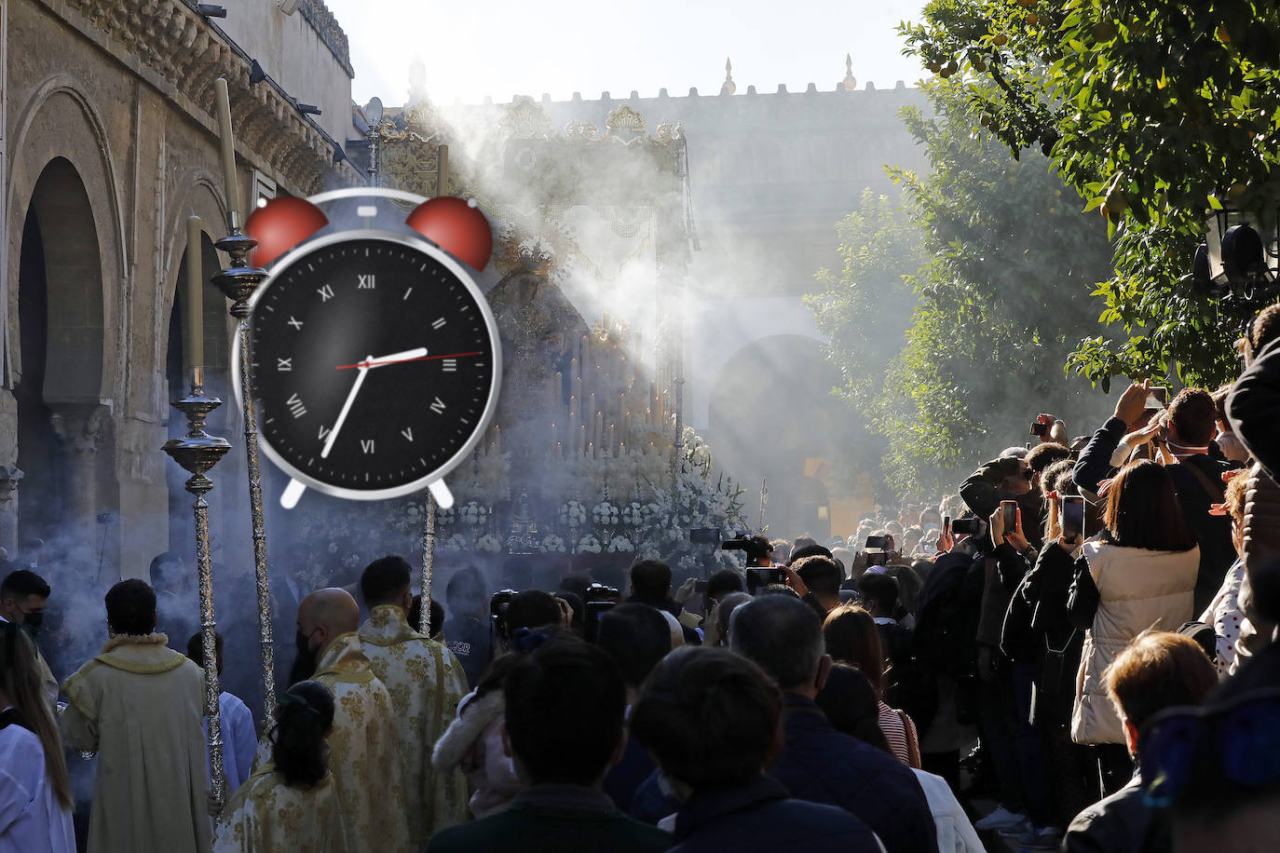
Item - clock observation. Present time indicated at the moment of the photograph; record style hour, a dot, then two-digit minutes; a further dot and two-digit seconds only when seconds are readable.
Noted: 2.34.14
